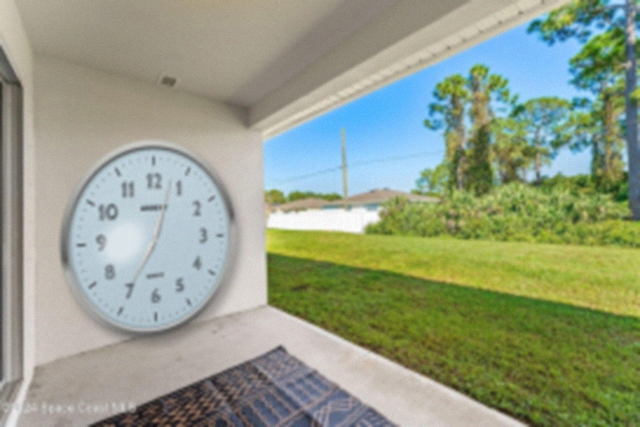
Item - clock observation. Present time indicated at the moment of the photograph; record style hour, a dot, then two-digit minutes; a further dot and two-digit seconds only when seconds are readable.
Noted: 7.03
